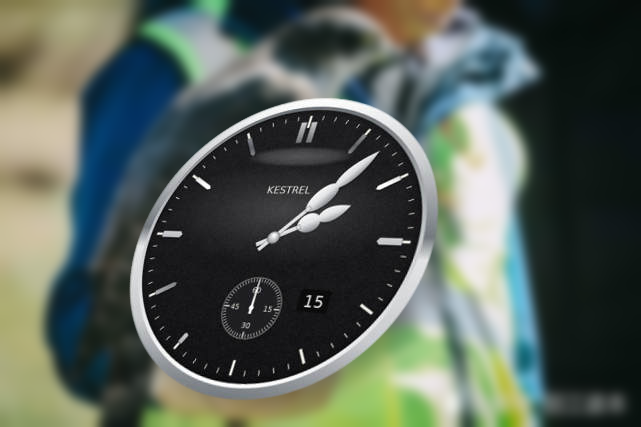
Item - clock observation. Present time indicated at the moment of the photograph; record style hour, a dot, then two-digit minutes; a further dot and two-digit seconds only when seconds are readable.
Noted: 2.07
